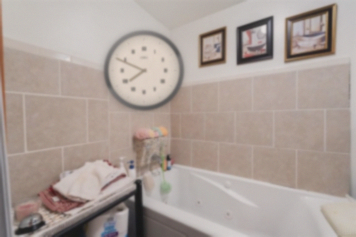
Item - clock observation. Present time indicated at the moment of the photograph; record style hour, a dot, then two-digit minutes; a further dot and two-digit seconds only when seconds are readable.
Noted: 7.49
